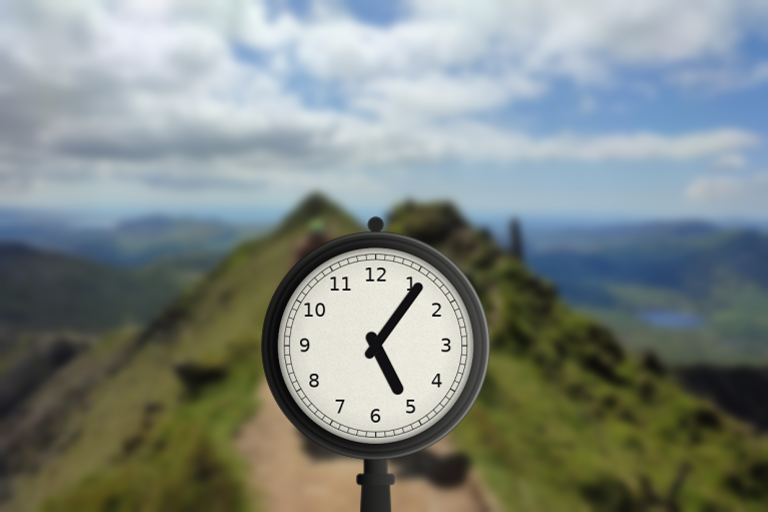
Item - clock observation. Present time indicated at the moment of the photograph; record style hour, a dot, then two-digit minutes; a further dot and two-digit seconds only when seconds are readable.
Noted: 5.06
